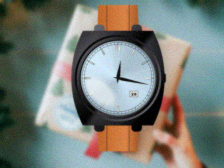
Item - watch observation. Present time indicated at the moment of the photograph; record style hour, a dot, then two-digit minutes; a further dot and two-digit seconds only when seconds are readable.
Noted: 12.17
